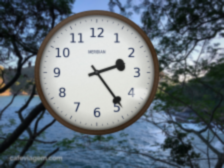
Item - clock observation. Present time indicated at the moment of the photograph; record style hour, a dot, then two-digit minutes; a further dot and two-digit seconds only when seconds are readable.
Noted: 2.24
